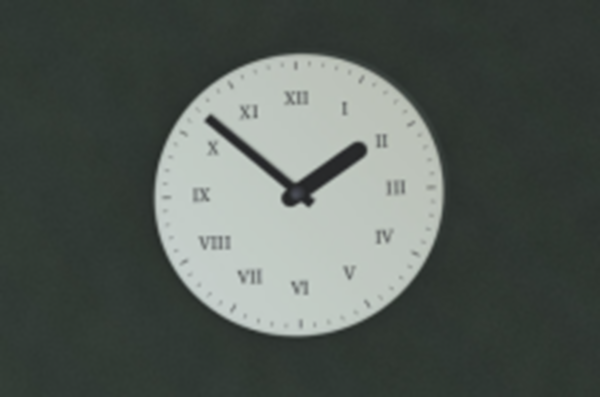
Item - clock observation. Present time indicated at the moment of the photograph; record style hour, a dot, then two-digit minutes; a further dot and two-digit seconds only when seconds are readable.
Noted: 1.52
